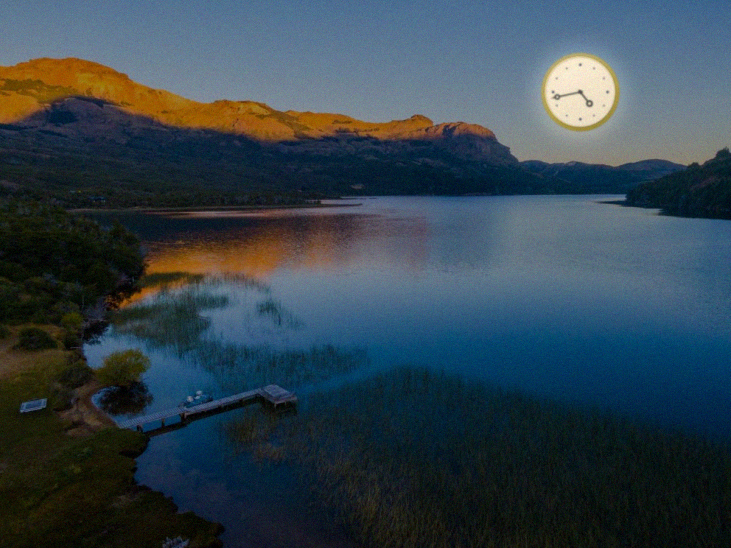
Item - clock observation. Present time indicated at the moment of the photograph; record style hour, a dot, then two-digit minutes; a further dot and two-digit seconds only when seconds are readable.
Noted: 4.43
